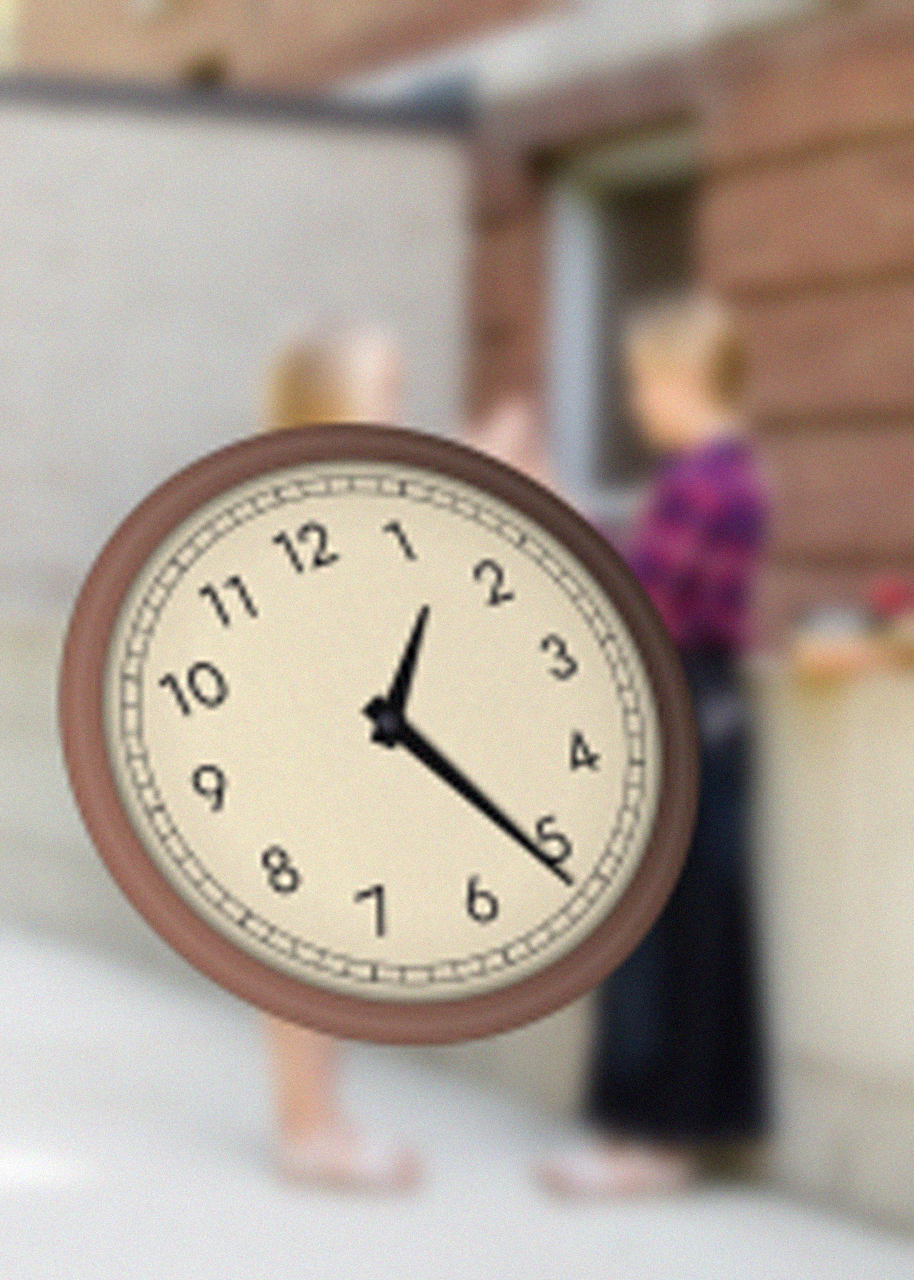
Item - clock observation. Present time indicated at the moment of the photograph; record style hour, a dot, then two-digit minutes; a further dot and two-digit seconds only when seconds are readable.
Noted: 1.26
